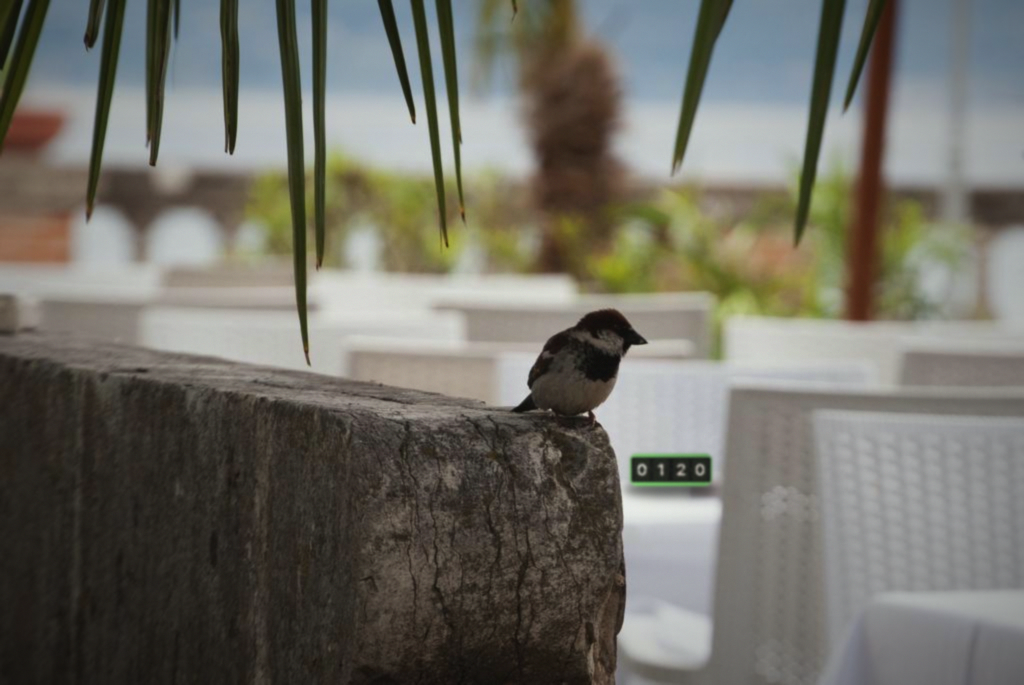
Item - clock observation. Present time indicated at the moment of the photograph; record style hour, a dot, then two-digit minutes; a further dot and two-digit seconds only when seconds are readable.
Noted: 1.20
